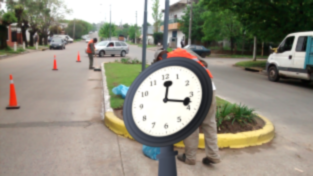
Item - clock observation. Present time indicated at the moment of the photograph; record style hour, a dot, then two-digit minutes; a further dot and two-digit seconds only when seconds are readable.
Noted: 12.18
